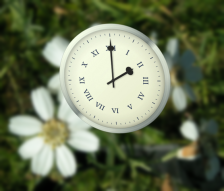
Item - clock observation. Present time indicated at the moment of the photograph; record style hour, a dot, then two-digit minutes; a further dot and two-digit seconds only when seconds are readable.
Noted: 2.00
